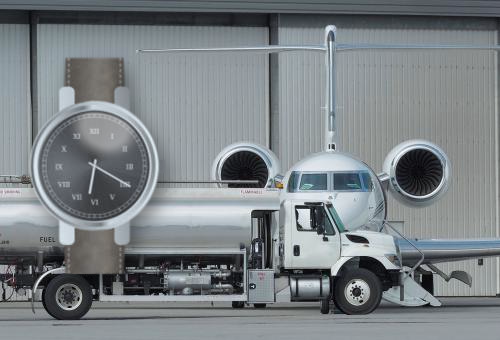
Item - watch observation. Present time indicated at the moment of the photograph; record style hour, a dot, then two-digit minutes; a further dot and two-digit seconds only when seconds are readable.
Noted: 6.20
